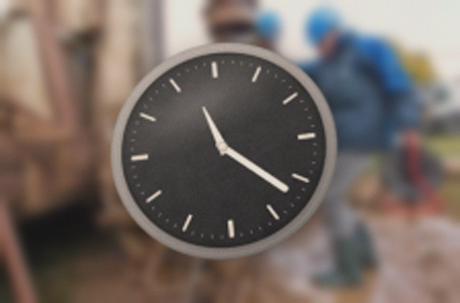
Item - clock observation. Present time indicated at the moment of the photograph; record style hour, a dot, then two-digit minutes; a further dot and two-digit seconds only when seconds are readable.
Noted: 11.22
